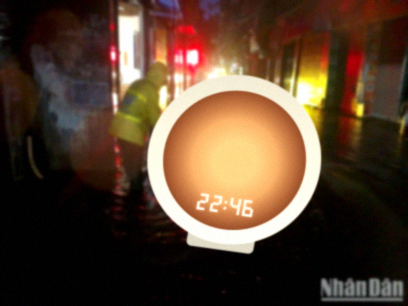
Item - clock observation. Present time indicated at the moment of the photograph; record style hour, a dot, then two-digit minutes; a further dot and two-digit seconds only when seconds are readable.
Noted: 22.46
